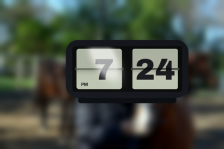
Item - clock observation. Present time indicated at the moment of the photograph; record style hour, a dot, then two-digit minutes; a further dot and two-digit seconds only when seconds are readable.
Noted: 7.24
